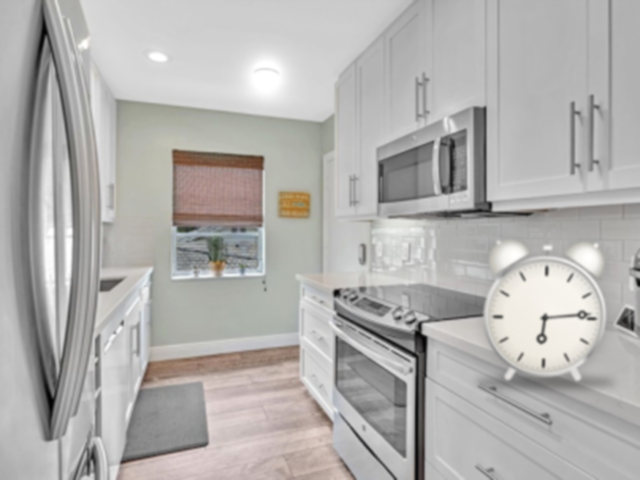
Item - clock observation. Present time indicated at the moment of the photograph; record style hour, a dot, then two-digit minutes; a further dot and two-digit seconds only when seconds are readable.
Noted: 6.14
